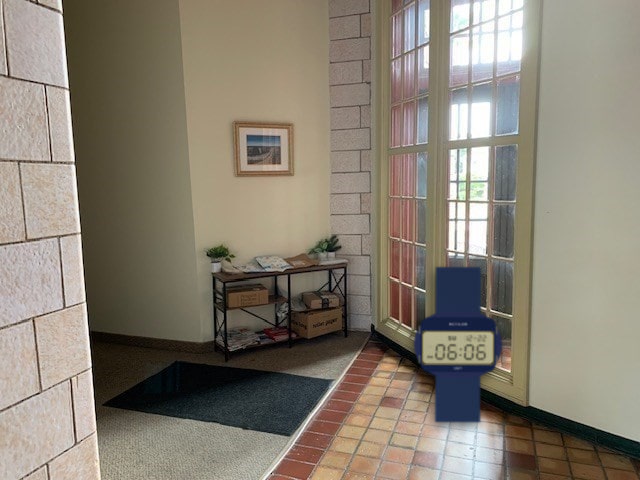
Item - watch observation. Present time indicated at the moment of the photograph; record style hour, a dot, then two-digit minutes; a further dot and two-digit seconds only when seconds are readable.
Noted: 6.06
